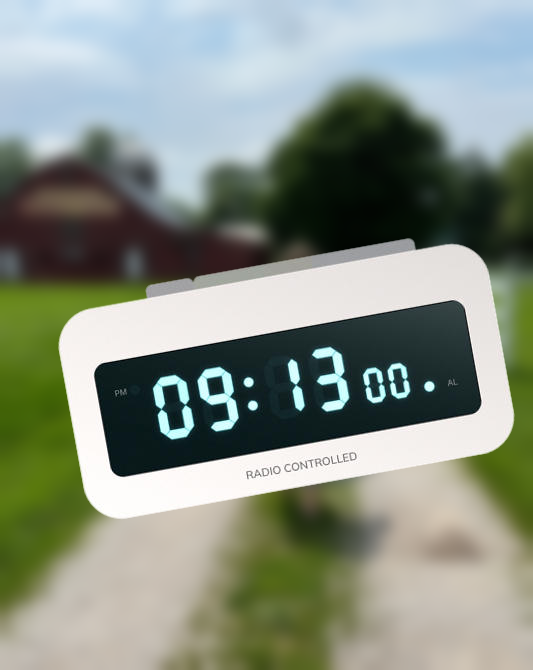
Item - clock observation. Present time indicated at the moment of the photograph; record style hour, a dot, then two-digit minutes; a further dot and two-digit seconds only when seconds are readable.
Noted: 9.13.00
